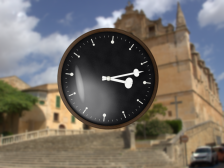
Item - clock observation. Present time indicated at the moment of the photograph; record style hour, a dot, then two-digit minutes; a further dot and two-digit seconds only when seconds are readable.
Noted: 3.12
